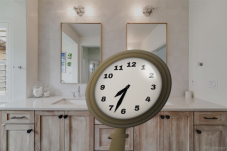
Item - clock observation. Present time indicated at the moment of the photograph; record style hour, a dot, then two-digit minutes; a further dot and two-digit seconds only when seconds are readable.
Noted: 7.33
